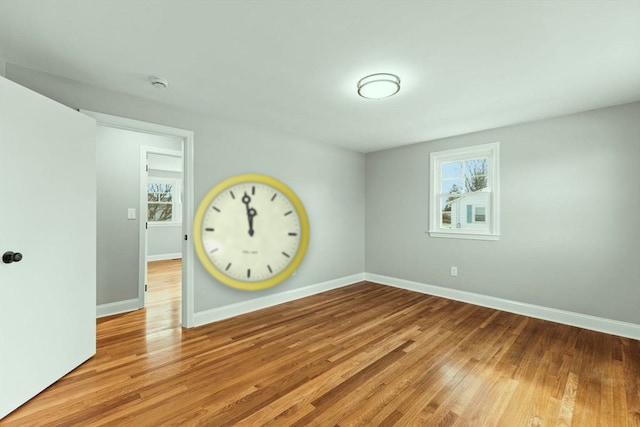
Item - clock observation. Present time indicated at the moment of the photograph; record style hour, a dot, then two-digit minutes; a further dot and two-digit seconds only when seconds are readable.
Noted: 11.58
